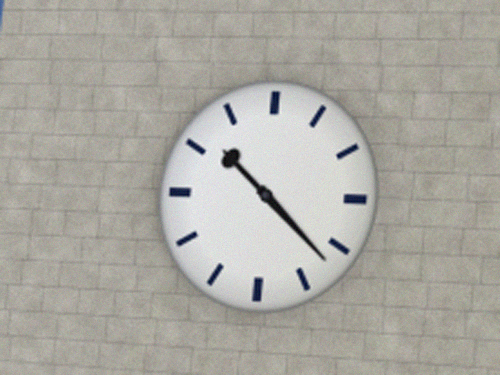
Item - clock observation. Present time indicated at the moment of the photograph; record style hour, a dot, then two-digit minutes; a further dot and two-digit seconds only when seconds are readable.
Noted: 10.22
